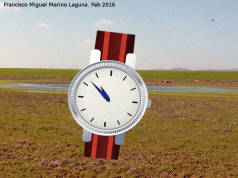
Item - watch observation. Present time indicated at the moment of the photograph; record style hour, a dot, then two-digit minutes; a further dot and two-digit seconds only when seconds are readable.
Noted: 10.52
